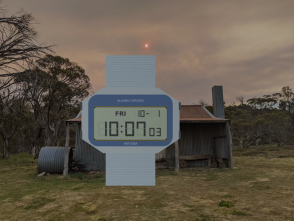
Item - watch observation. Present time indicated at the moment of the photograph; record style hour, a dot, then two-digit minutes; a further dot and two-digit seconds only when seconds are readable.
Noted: 10.07.03
